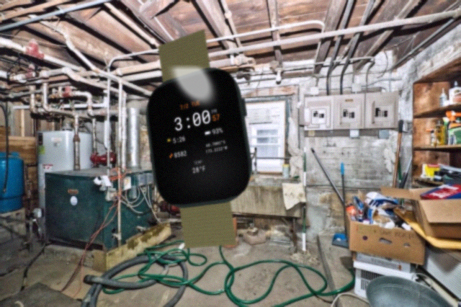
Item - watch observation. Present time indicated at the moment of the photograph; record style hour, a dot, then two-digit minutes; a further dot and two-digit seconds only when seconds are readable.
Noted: 3.00
